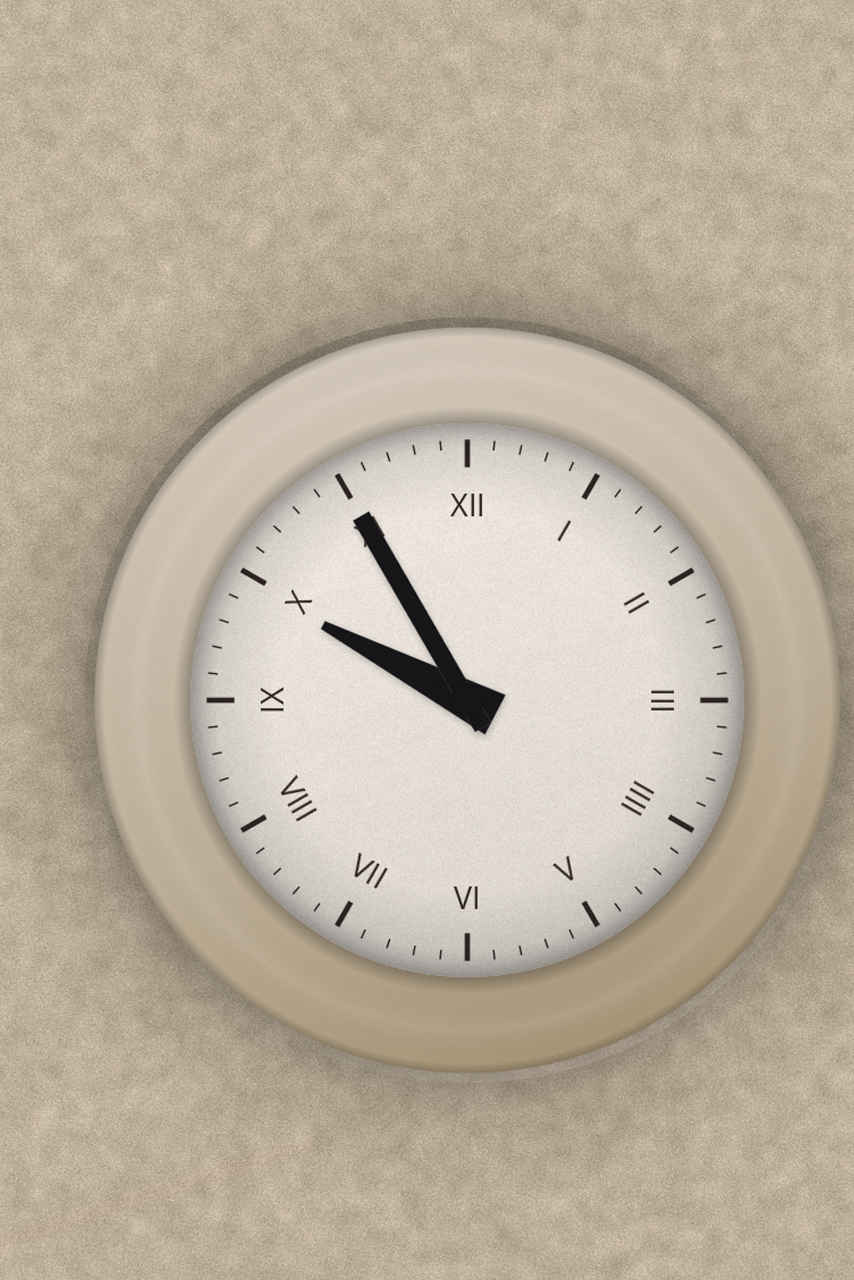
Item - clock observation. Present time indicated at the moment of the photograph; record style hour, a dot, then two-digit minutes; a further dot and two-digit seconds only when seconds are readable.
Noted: 9.55
